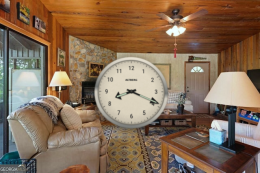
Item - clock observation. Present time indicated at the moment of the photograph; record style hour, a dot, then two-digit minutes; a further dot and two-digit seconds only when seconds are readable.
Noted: 8.19
